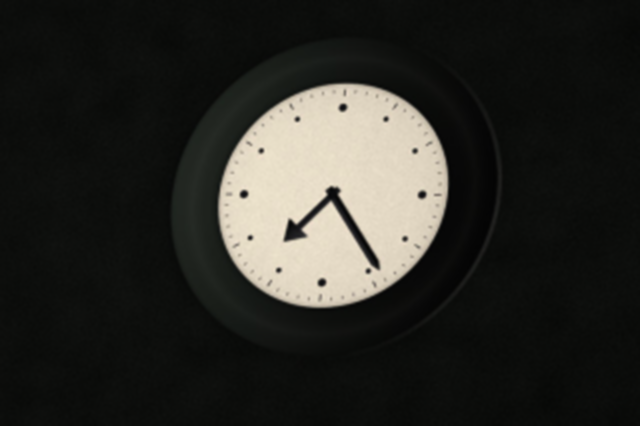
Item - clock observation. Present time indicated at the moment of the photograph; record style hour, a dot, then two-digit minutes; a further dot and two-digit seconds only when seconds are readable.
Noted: 7.24
